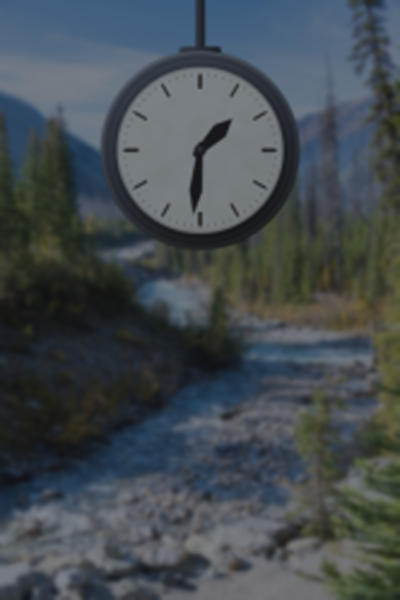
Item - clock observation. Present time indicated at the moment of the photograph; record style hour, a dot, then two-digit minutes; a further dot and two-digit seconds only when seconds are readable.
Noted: 1.31
